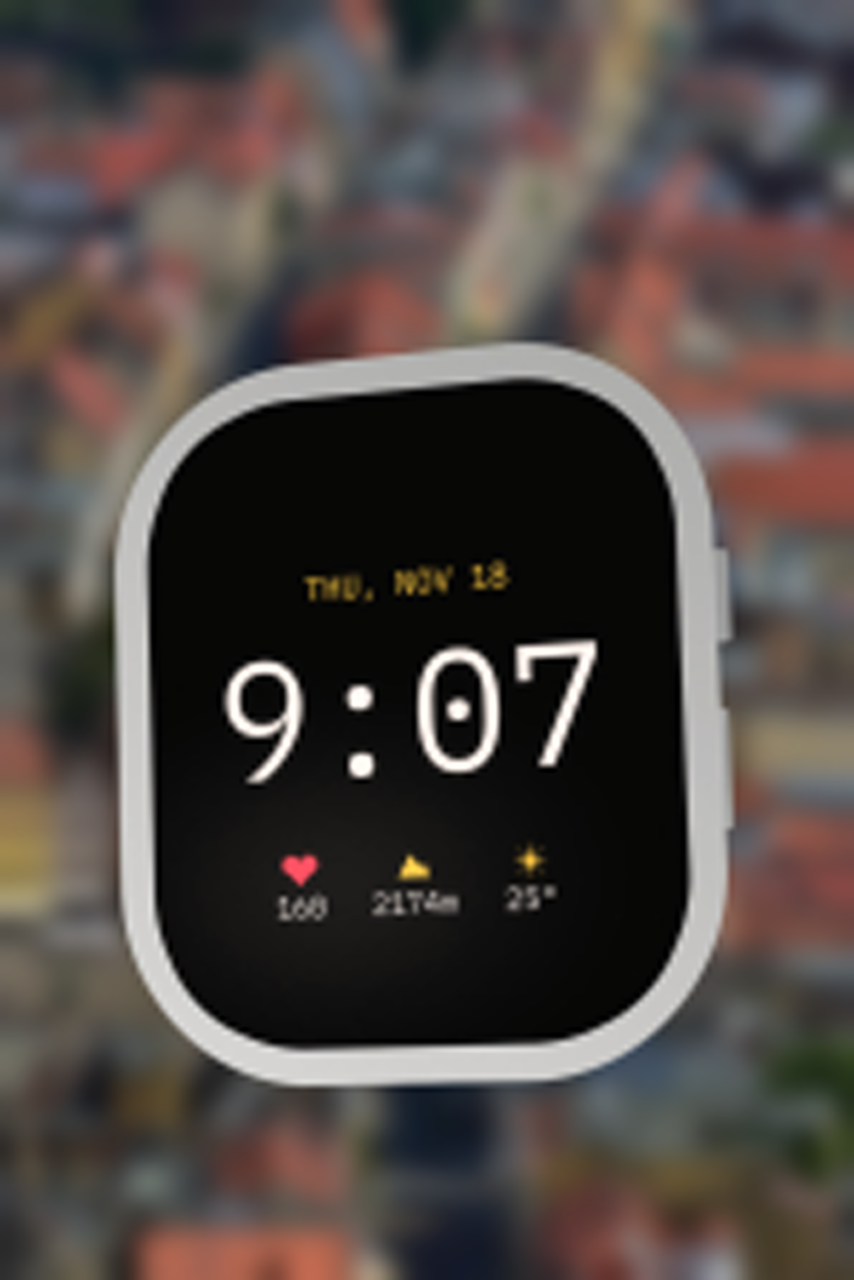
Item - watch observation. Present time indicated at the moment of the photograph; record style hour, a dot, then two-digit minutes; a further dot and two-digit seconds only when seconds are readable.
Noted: 9.07
